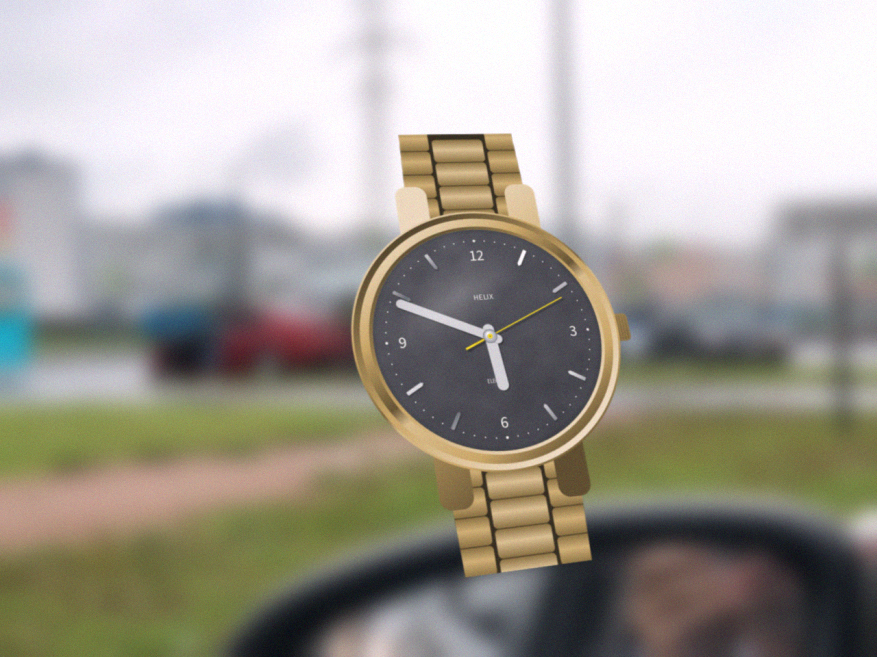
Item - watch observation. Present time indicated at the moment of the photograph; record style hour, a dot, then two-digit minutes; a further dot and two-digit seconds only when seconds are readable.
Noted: 5.49.11
